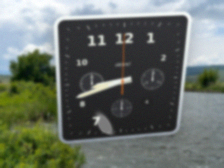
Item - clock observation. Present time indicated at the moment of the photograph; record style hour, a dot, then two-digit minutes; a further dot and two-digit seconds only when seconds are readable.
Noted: 8.42
